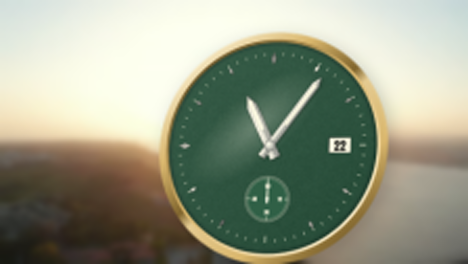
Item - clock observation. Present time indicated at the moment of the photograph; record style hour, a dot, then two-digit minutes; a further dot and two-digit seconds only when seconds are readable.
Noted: 11.06
